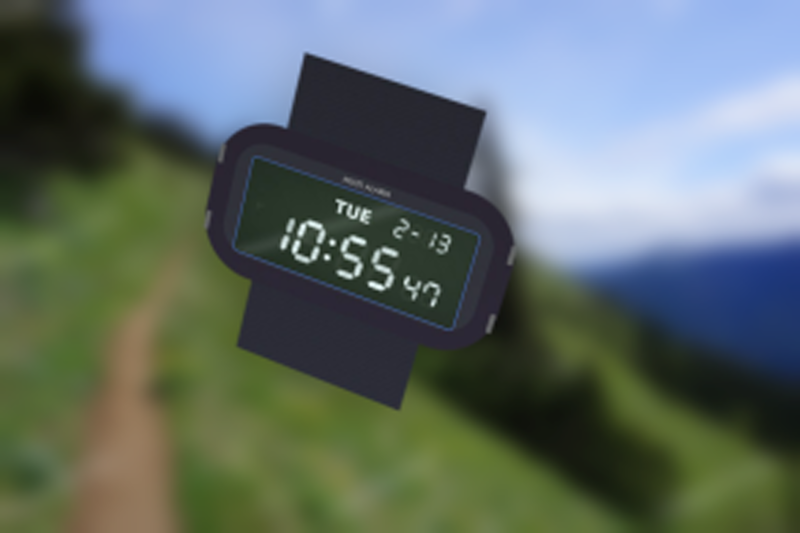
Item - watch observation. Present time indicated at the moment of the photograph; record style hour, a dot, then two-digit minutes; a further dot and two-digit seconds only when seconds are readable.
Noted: 10.55.47
